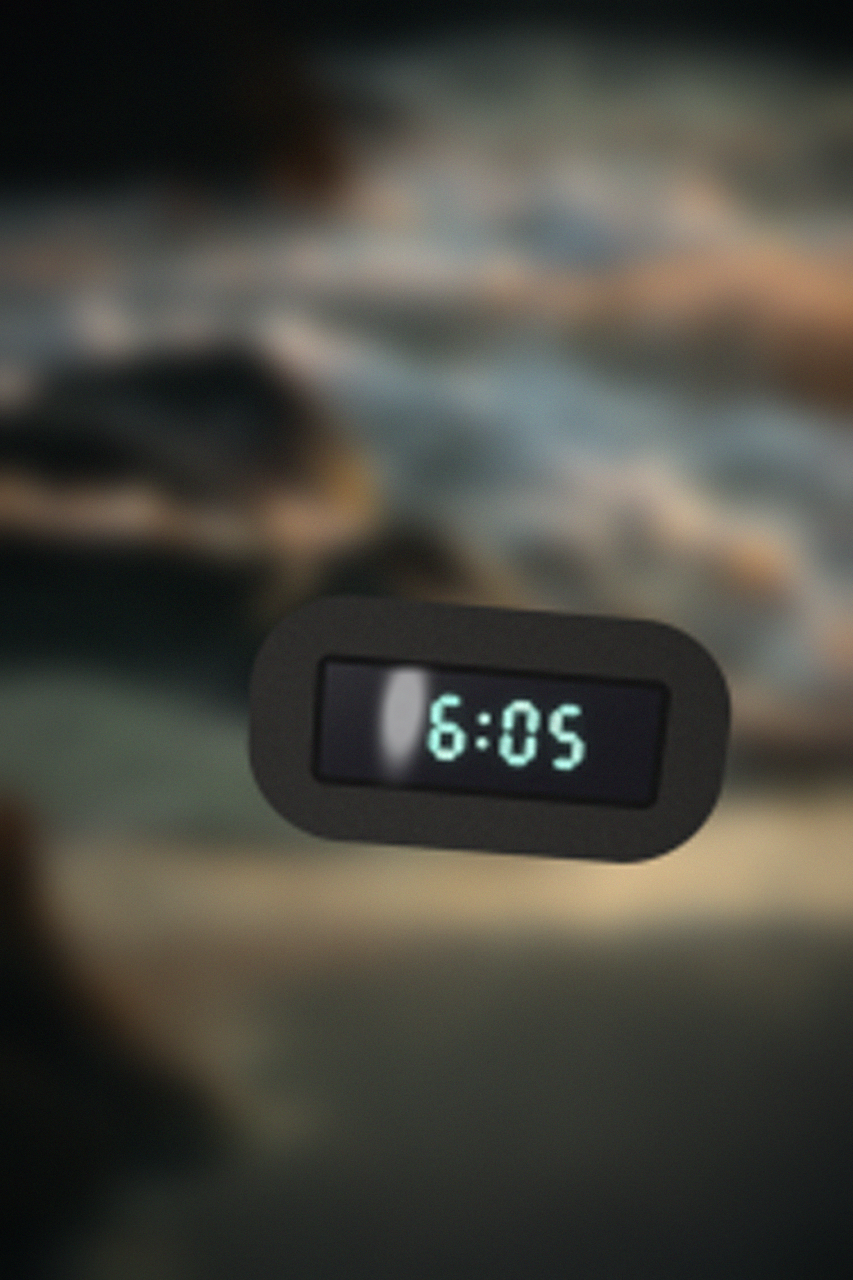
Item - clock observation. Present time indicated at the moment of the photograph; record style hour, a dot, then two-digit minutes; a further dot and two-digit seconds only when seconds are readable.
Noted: 6.05
